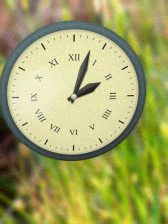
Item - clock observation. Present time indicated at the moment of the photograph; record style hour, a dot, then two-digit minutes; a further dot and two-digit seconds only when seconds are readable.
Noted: 2.03
